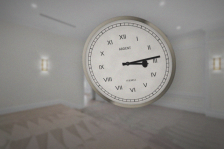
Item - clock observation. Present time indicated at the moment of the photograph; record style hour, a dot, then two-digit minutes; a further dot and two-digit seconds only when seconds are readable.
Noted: 3.14
